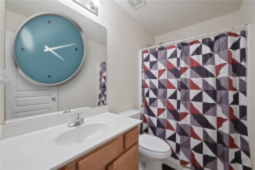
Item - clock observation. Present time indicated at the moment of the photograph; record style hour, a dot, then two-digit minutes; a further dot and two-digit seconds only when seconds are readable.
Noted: 4.13
